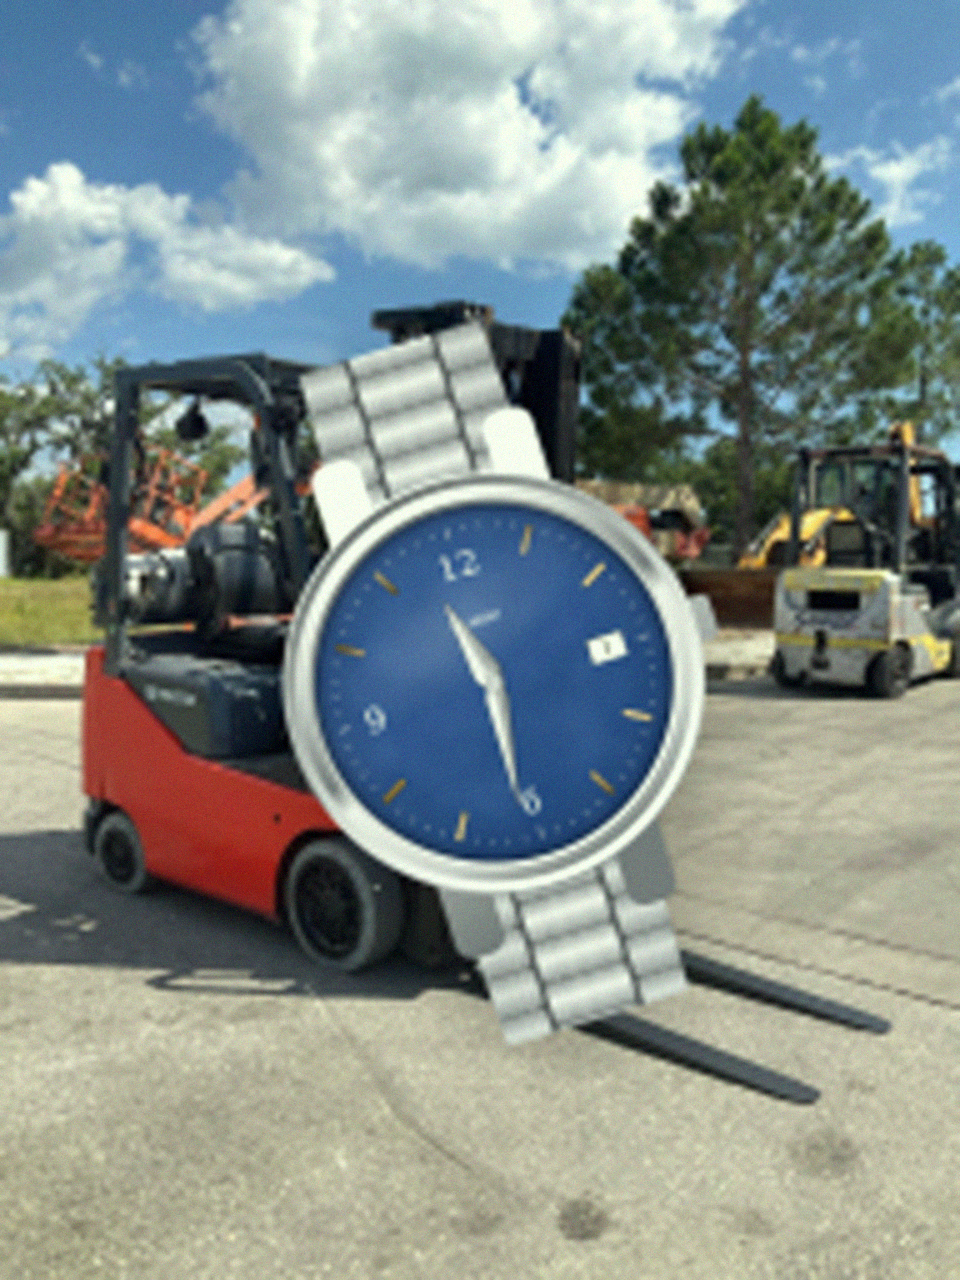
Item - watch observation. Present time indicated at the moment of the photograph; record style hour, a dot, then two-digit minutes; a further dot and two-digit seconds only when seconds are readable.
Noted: 11.31
